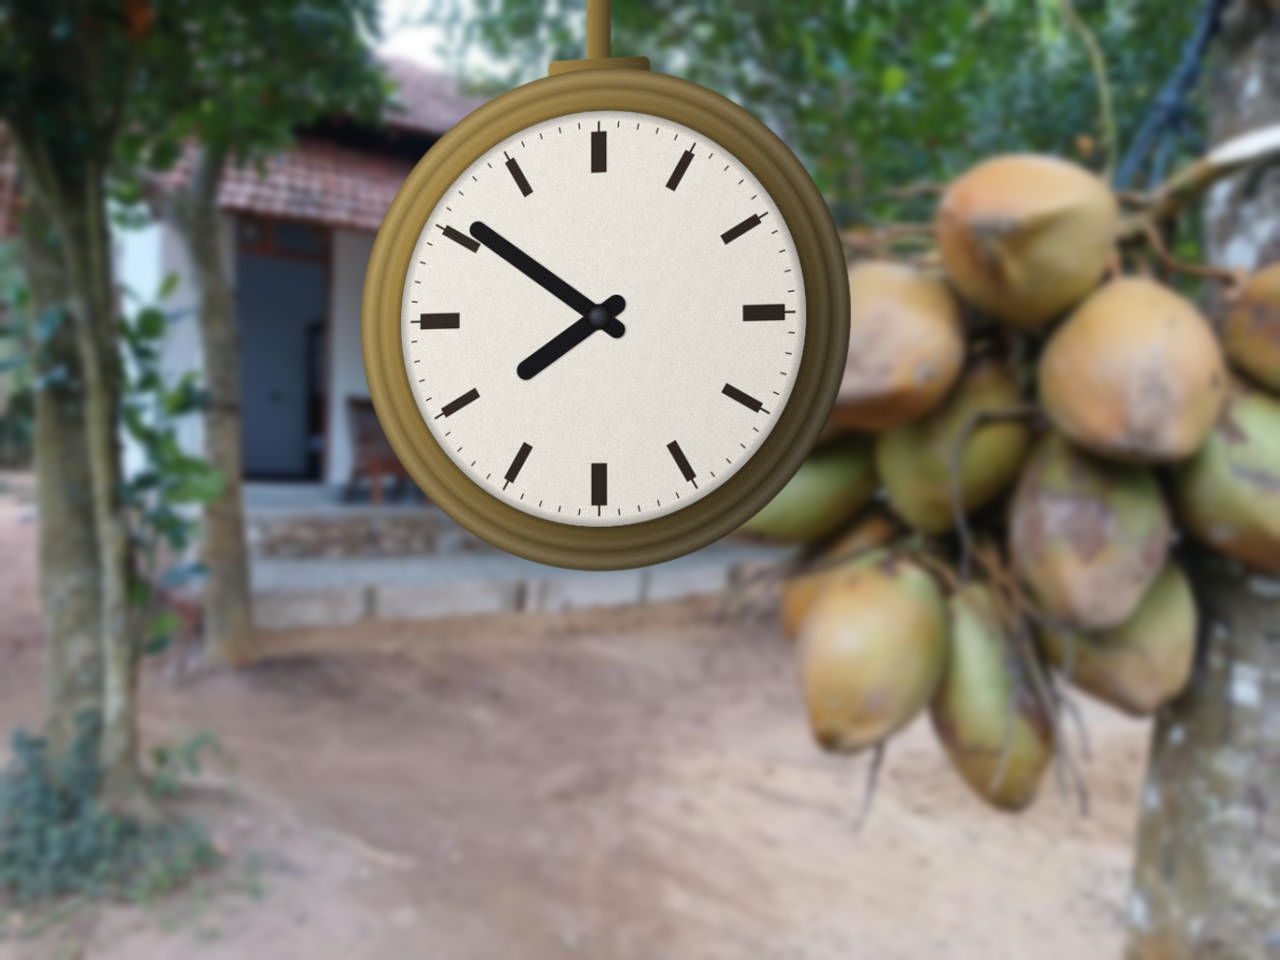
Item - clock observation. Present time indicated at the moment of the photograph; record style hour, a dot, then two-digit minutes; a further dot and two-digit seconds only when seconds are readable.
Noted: 7.51
